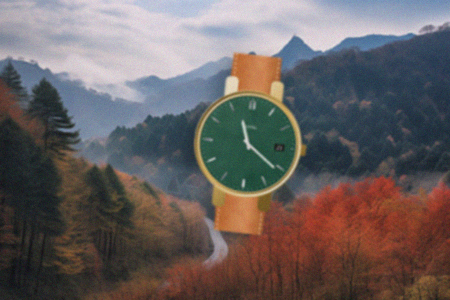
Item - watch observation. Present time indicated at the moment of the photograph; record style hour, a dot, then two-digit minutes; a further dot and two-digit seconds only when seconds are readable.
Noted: 11.21
